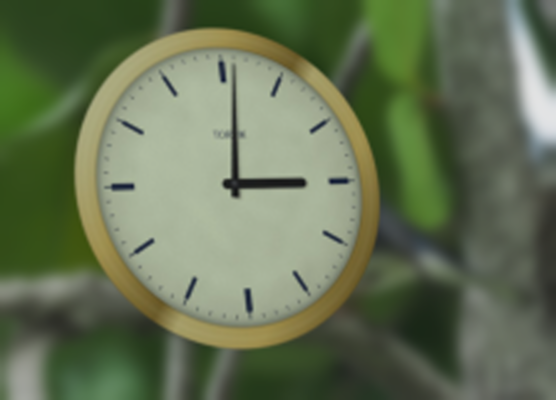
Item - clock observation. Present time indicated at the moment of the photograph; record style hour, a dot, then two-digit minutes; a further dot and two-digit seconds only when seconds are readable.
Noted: 3.01
